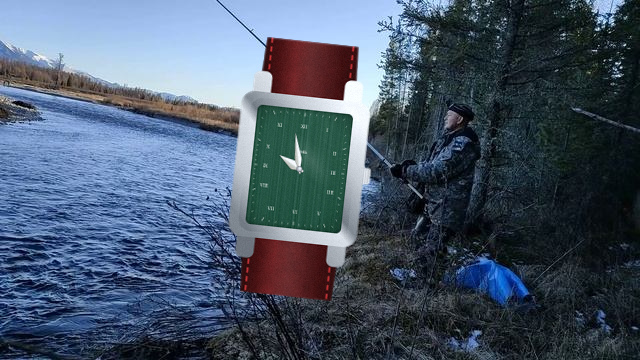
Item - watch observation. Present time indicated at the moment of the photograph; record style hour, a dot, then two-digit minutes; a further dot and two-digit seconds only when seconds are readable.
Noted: 9.58
